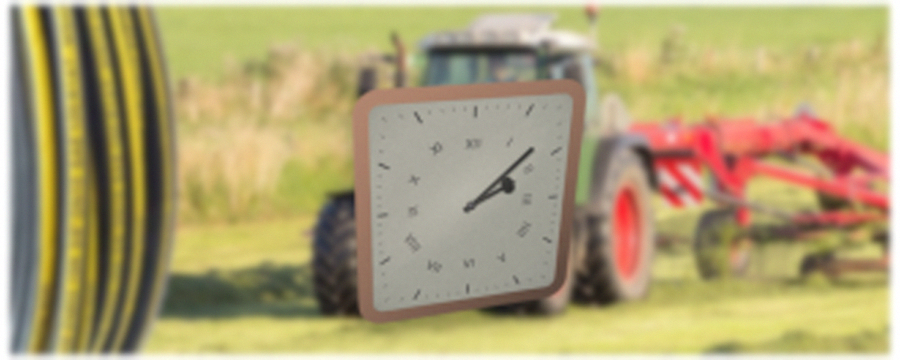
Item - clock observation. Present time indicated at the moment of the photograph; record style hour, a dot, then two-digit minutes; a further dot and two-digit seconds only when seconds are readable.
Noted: 2.08
